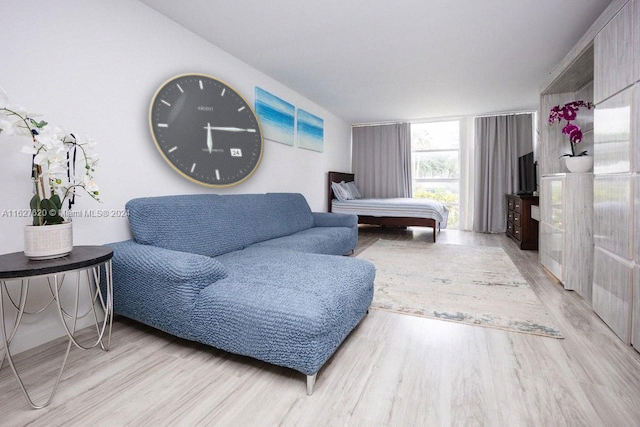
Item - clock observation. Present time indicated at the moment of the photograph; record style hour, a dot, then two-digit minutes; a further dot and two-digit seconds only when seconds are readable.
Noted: 6.15
